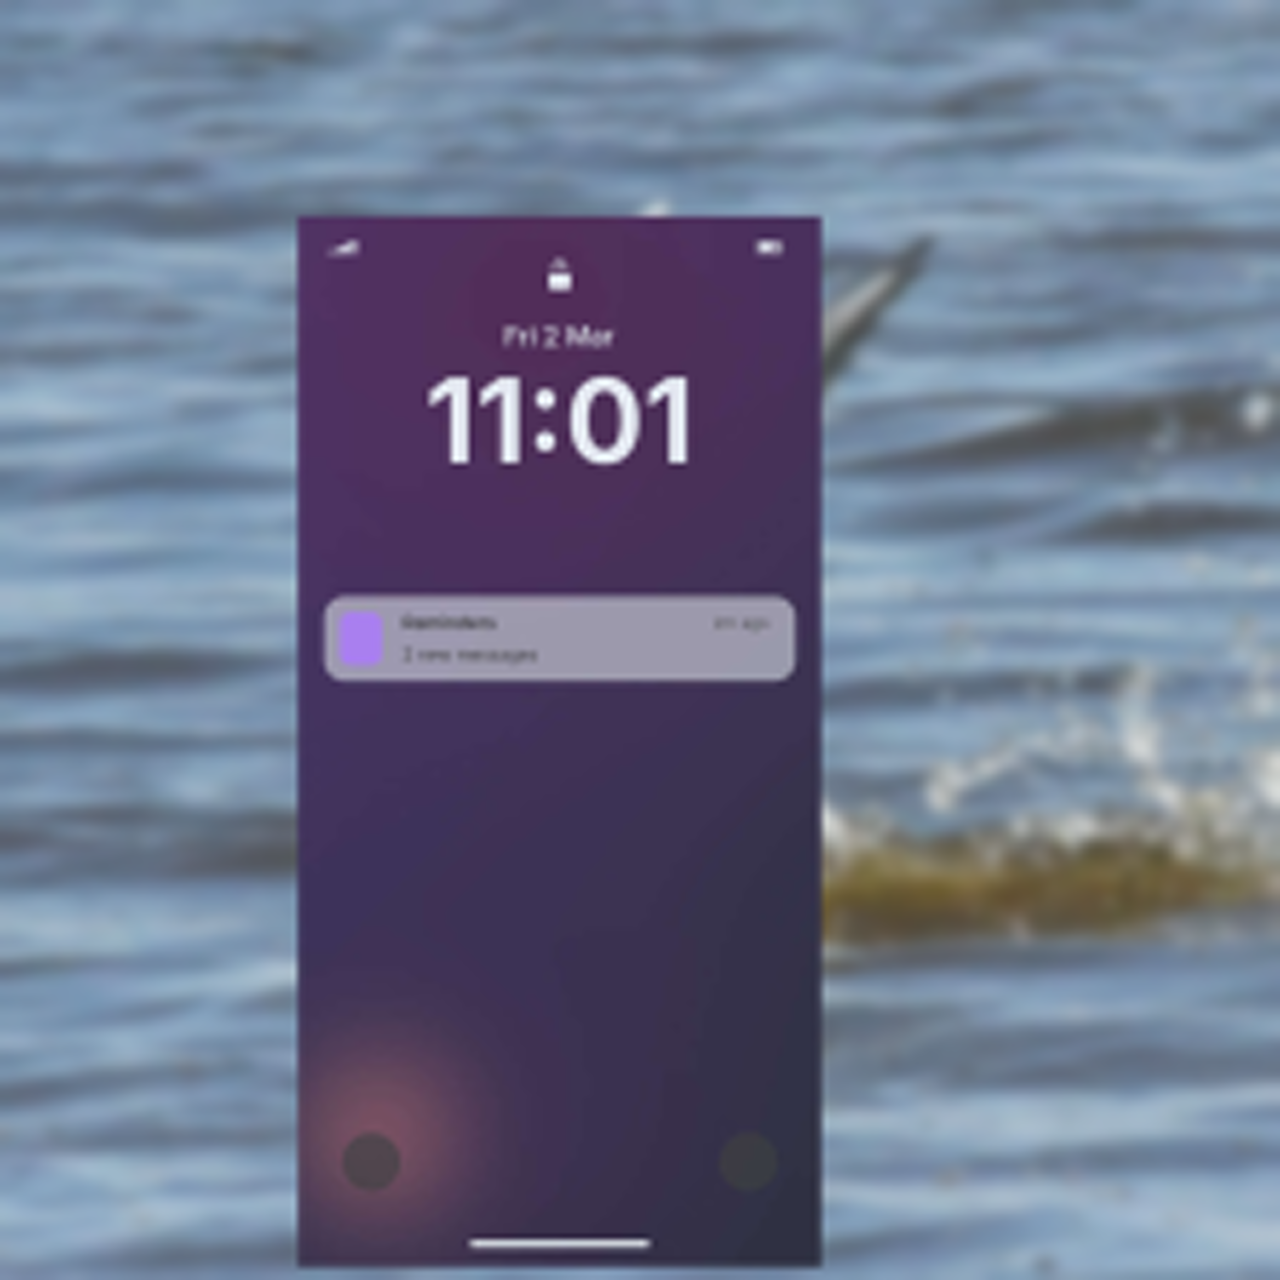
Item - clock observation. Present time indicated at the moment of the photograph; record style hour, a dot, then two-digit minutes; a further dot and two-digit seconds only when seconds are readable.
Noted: 11.01
